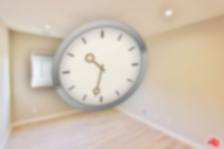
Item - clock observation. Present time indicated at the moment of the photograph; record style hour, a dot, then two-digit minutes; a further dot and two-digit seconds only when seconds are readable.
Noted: 10.32
